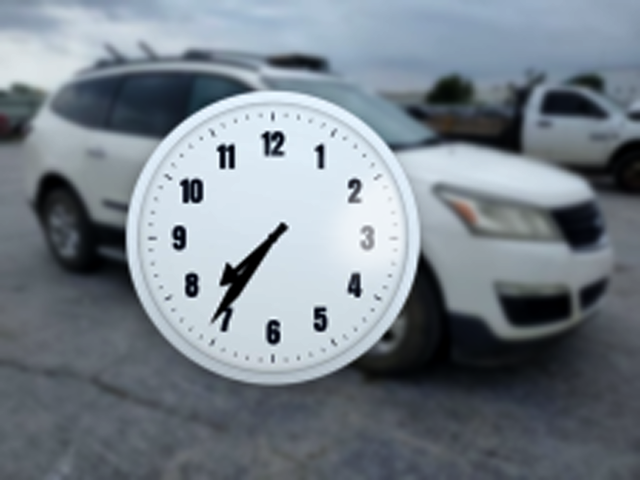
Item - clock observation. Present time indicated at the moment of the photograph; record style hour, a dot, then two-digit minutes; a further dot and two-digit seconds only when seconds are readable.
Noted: 7.36
